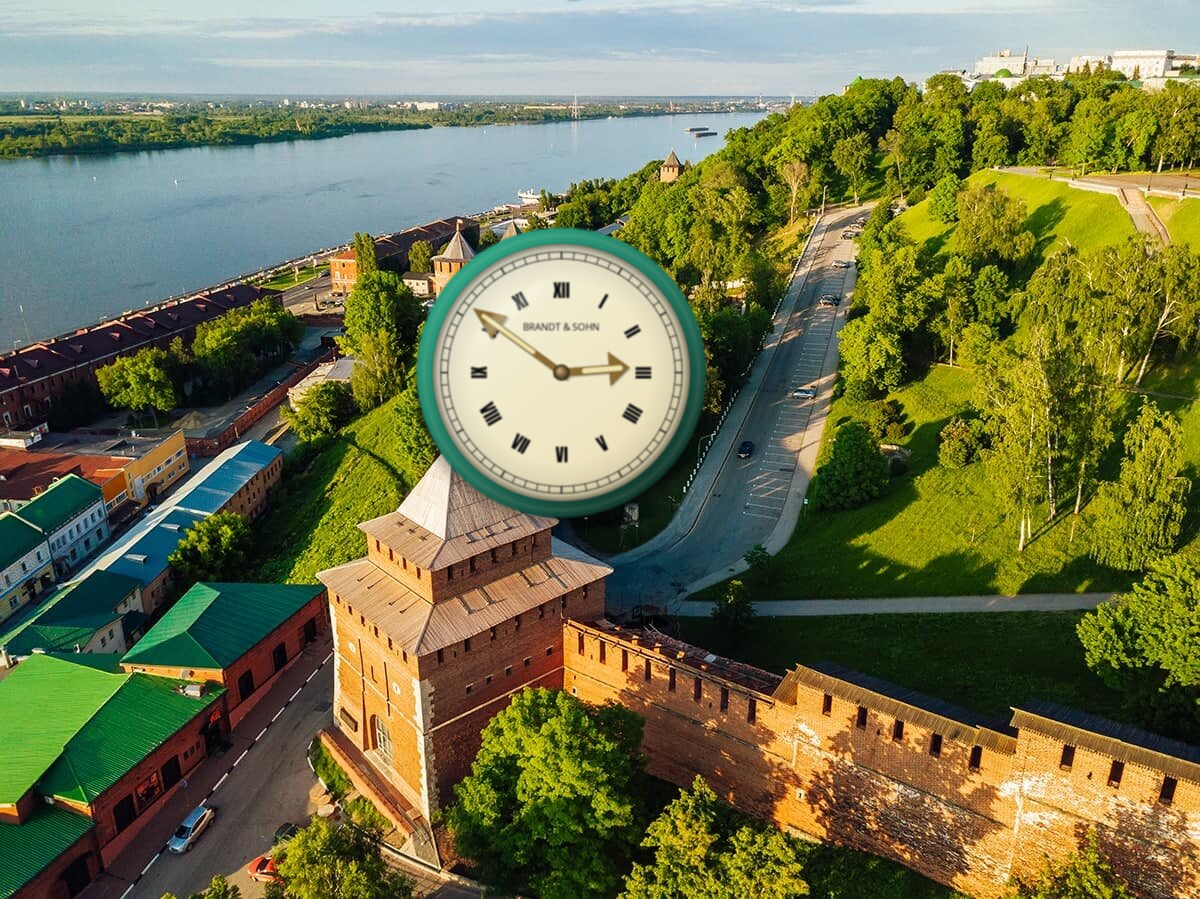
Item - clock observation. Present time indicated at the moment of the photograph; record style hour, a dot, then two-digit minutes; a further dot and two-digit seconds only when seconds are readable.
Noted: 2.51
